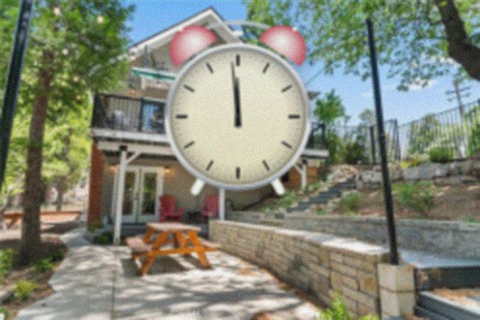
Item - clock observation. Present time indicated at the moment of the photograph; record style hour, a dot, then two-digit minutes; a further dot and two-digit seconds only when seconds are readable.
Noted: 11.59
